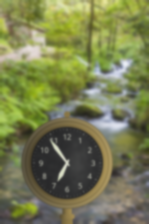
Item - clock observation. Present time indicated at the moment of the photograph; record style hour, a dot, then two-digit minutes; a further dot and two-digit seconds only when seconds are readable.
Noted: 6.54
